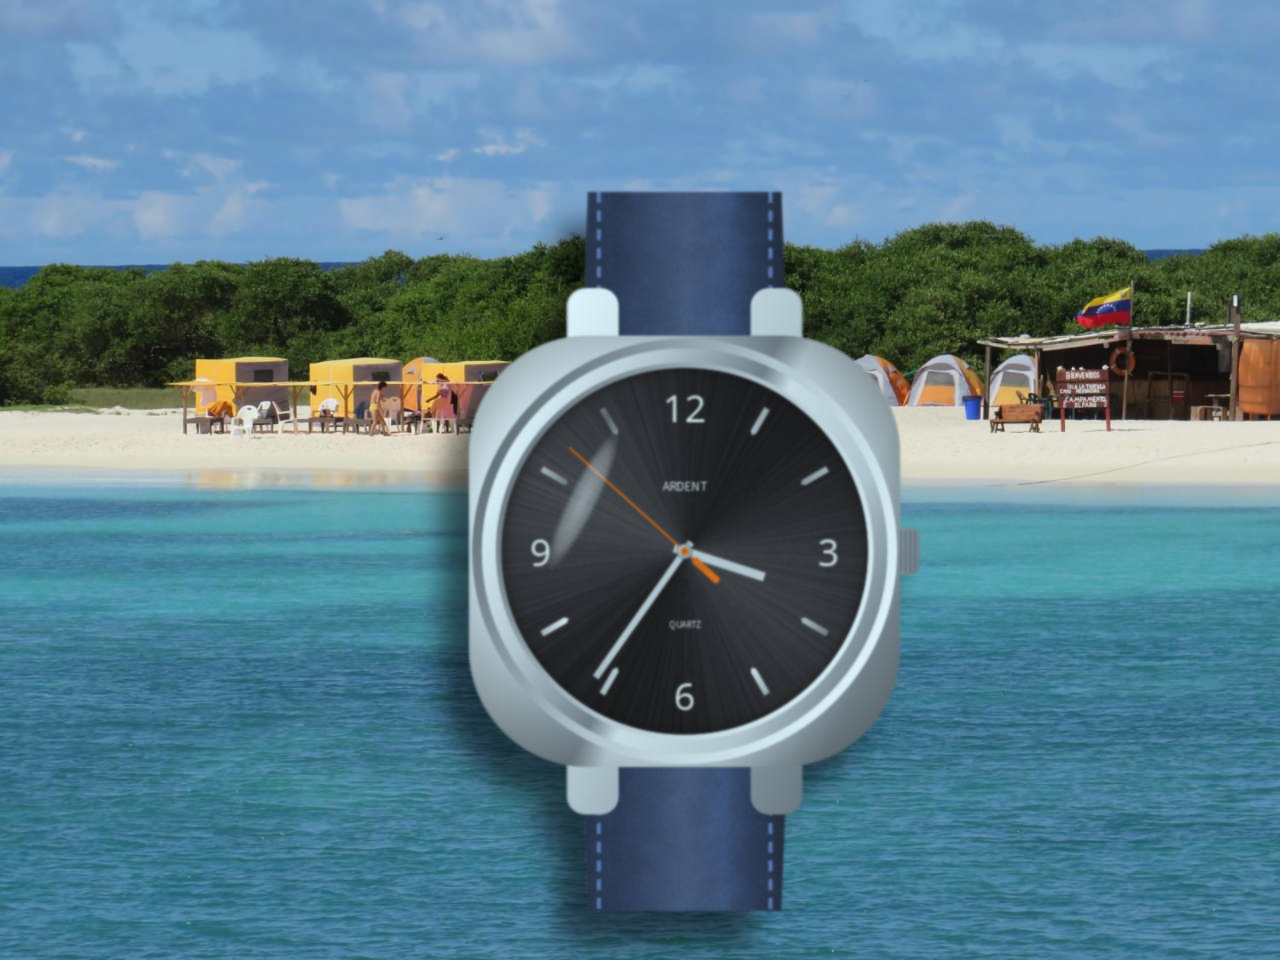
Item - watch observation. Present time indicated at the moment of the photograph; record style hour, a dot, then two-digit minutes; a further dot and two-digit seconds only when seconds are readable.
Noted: 3.35.52
